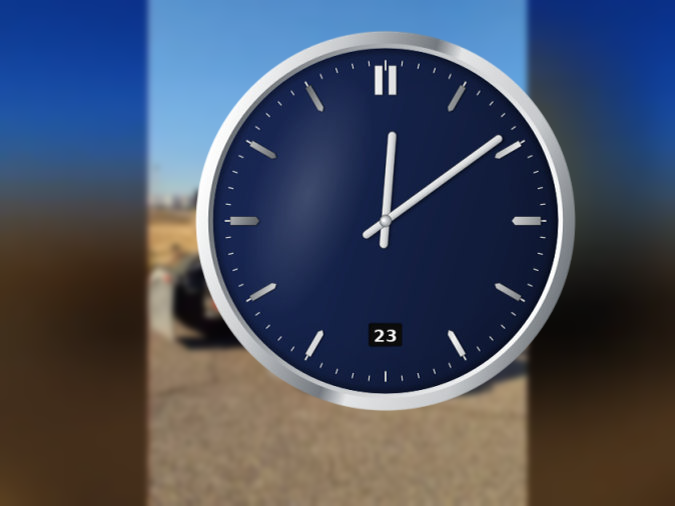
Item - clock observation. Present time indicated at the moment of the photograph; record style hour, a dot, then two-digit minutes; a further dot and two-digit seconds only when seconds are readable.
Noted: 12.09
